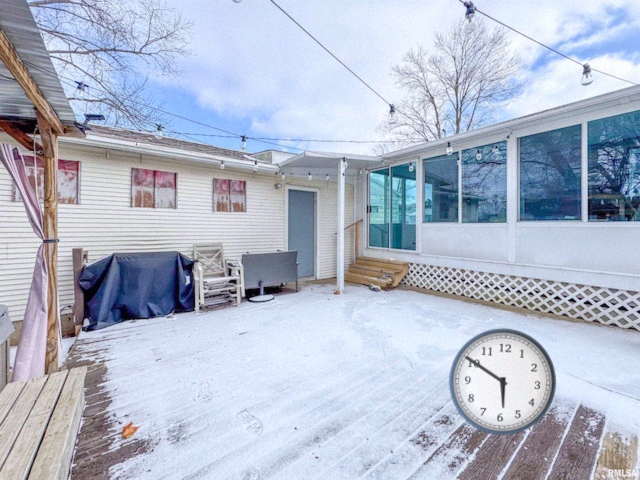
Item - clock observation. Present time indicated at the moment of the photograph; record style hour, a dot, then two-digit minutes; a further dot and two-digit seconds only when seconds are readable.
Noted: 5.50
